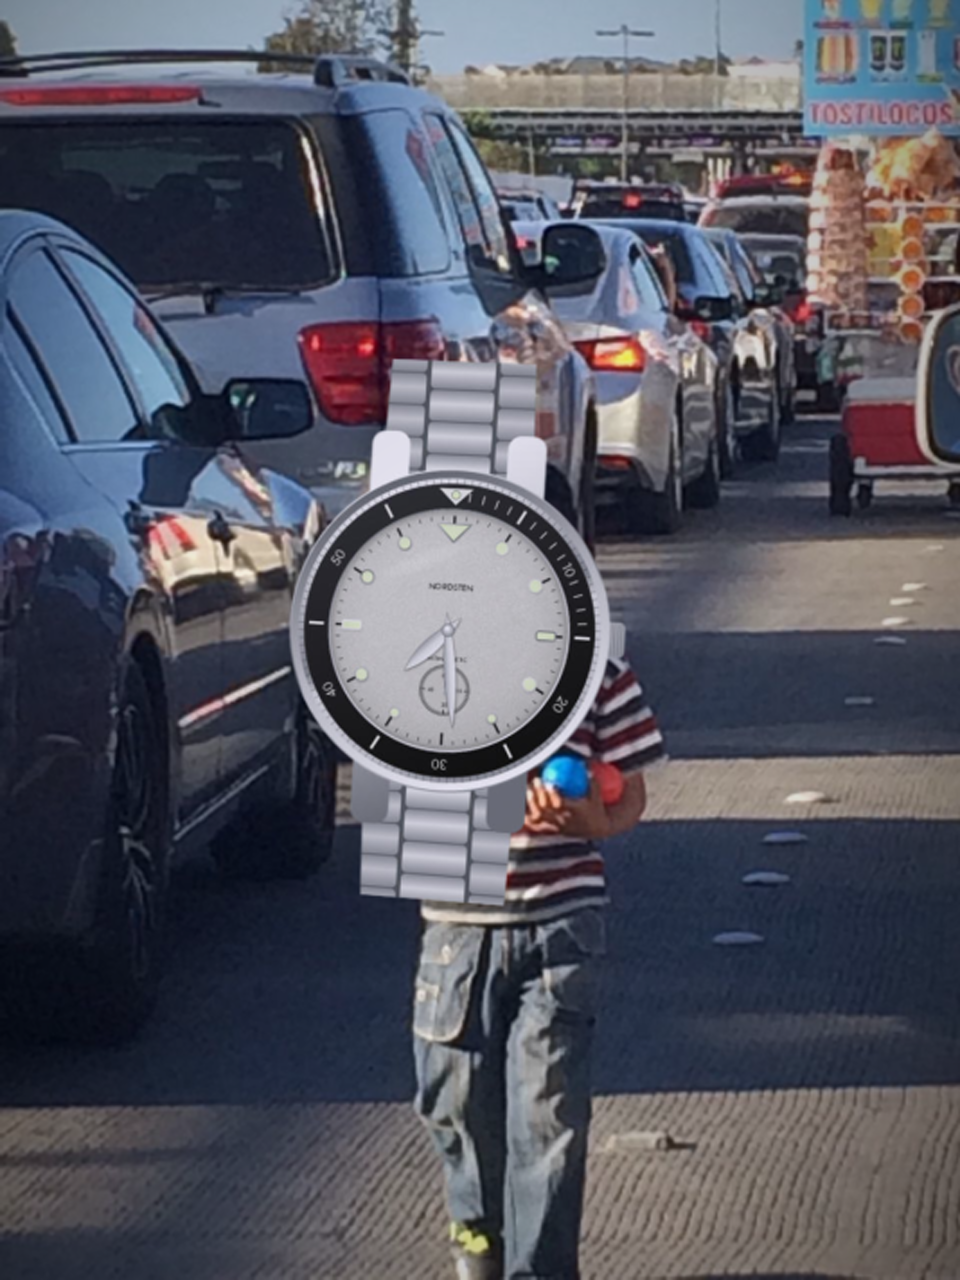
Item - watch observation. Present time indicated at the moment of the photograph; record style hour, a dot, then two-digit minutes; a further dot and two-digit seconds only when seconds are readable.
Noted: 7.29
